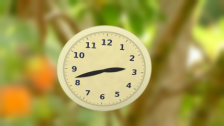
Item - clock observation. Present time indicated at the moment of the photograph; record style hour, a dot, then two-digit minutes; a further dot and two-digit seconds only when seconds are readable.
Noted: 2.42
